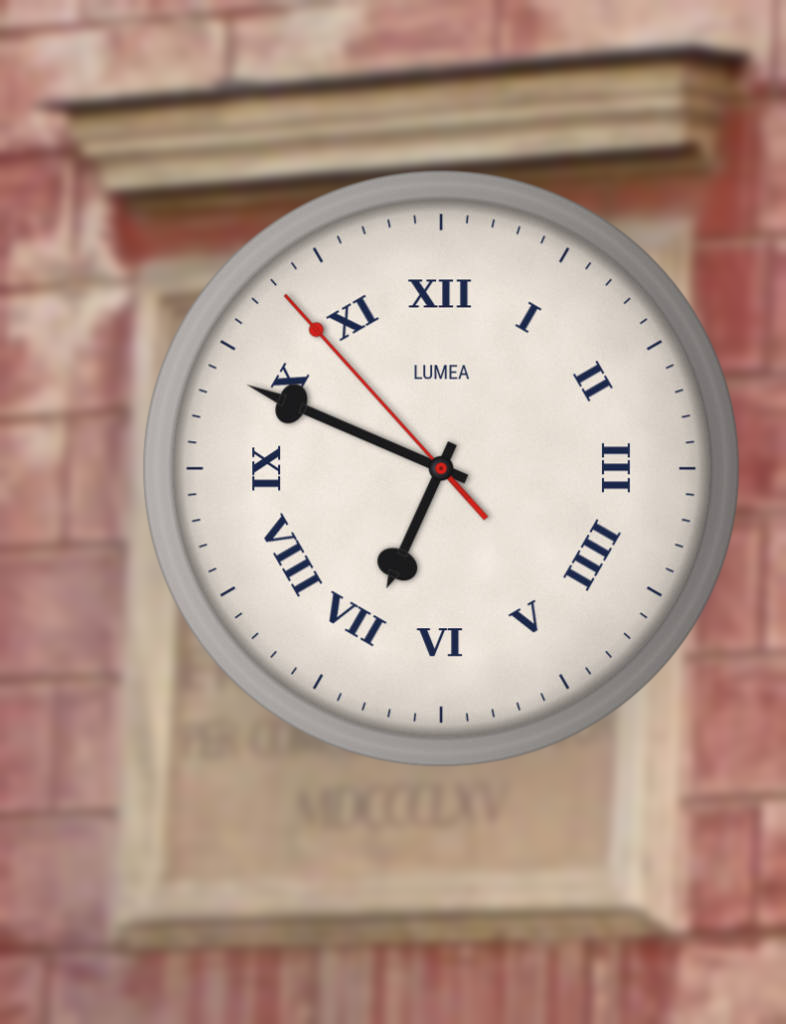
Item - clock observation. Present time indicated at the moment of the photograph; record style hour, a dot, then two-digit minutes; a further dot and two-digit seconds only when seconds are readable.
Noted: 6.48.53
